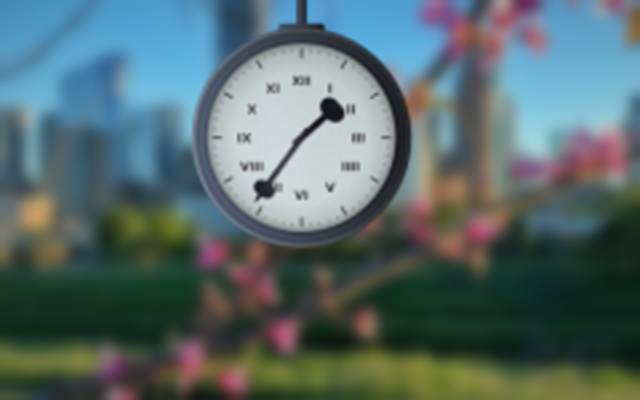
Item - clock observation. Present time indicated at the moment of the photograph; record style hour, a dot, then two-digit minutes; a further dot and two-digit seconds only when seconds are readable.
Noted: 1.36
